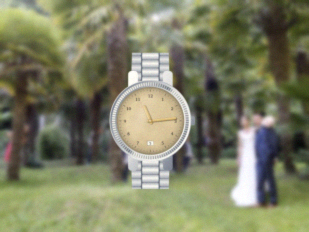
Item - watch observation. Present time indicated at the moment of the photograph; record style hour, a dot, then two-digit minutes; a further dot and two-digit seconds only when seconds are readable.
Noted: 11.14
